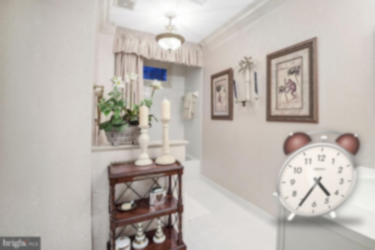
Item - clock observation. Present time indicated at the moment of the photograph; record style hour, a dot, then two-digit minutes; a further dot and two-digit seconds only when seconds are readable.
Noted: 4.35
